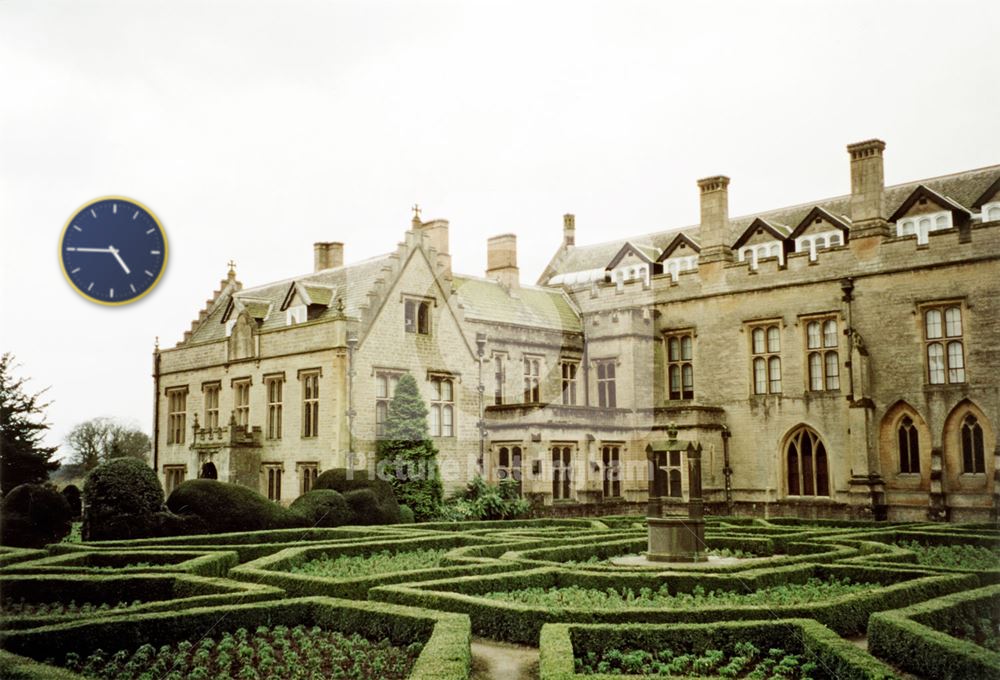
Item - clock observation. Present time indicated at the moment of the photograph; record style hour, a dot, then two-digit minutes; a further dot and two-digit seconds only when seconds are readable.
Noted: 4.45
